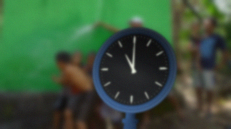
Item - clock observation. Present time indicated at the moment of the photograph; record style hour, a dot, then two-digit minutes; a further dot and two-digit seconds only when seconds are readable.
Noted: 11.00
